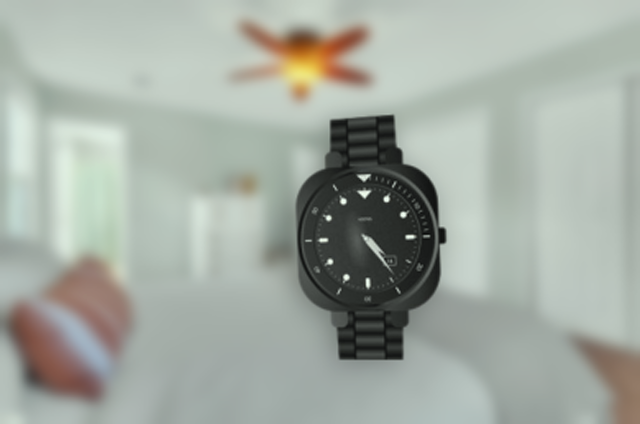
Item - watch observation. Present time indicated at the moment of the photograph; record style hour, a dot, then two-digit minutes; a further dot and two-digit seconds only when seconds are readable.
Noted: 4.24
